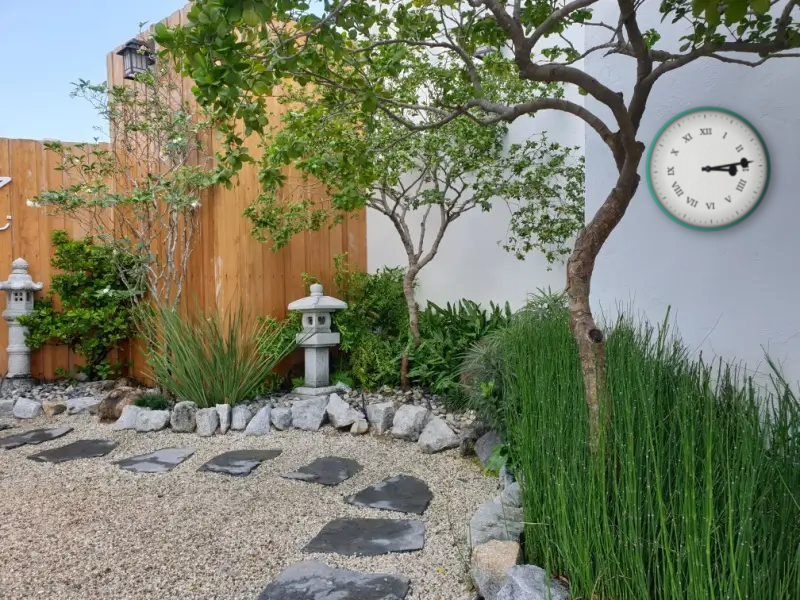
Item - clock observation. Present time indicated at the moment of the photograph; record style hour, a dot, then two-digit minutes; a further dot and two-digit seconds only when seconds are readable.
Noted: 3.14
